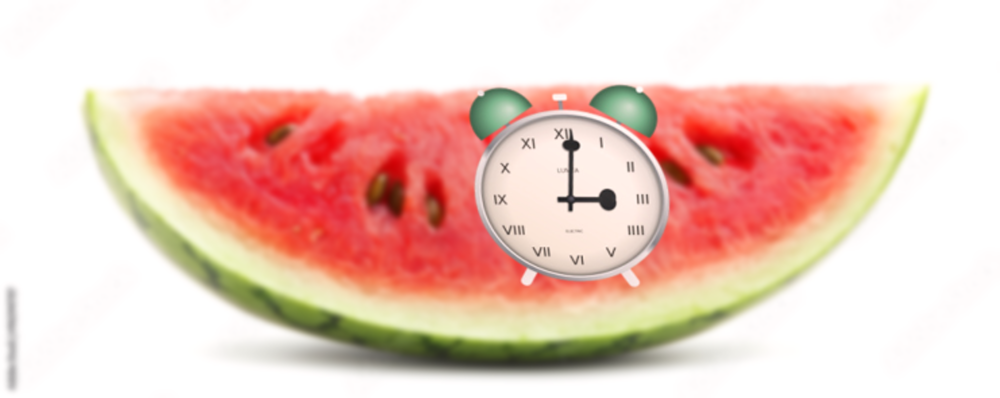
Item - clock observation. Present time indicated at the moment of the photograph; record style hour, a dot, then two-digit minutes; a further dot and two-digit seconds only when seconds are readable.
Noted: 3.01
